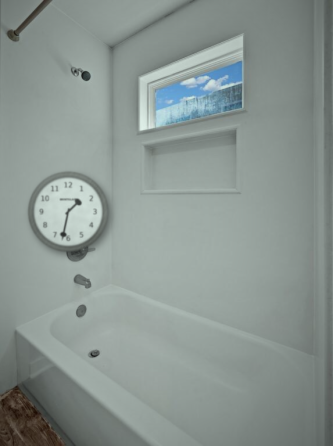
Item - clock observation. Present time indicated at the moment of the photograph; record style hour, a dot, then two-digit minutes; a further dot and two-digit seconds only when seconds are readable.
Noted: 1.32
